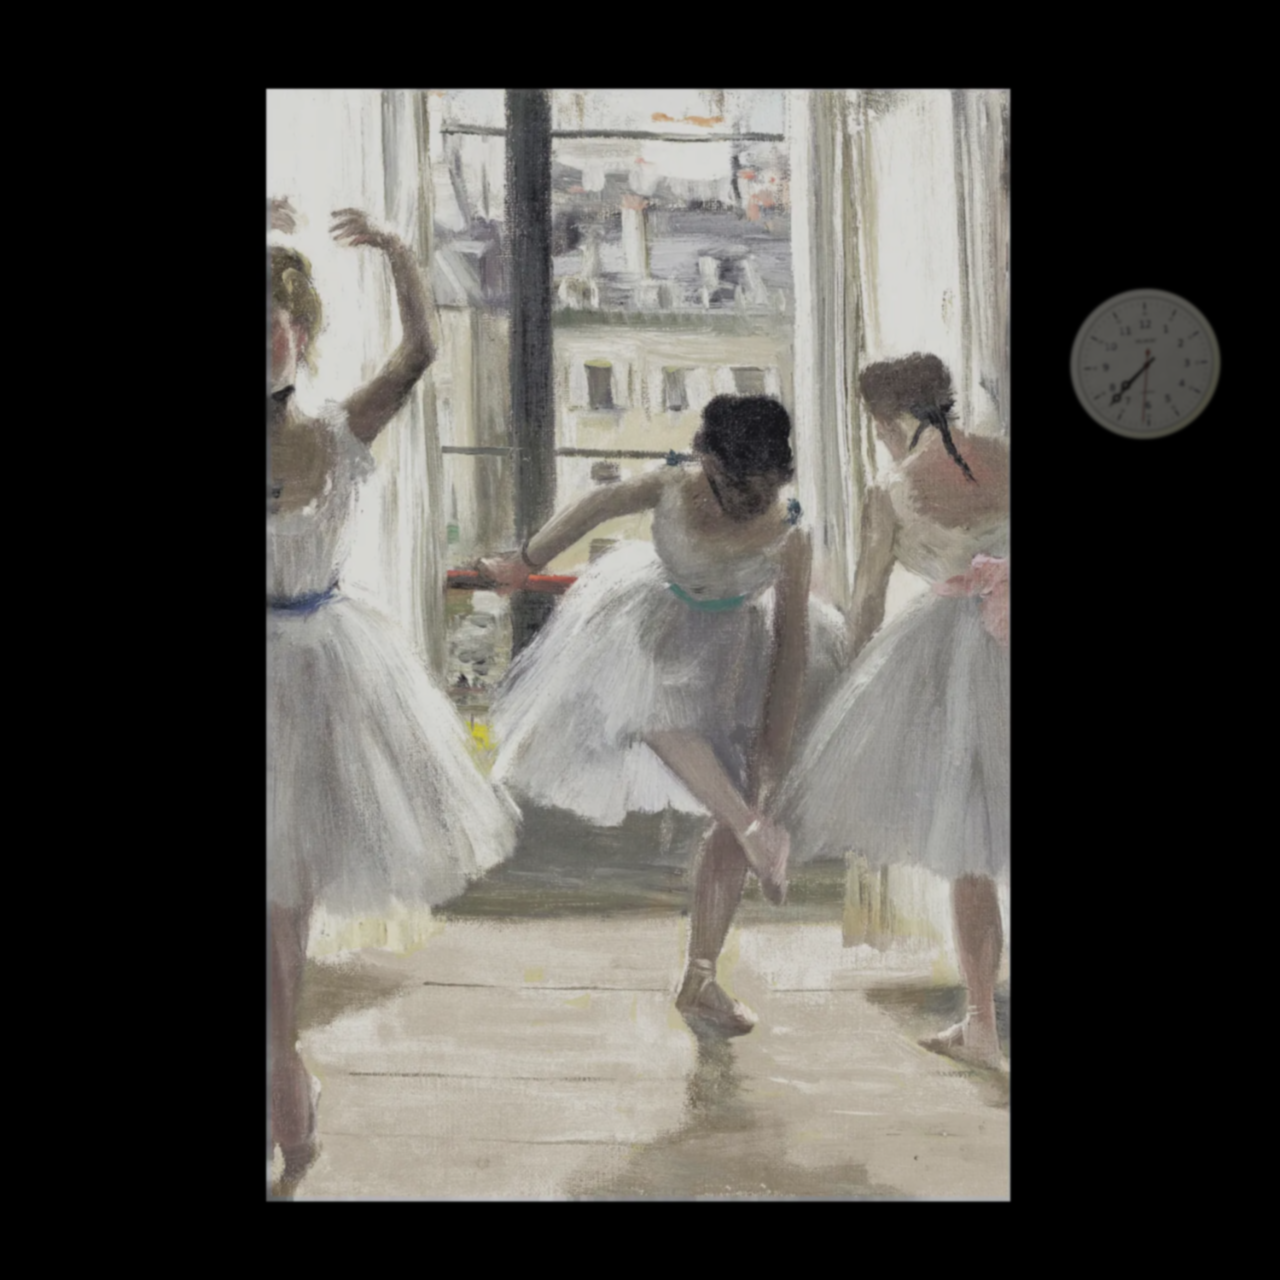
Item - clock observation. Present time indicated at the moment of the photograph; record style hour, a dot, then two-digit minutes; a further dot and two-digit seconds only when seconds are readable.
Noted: 7.37.31
